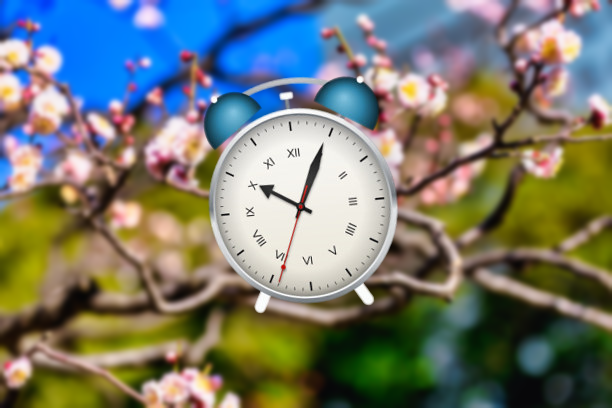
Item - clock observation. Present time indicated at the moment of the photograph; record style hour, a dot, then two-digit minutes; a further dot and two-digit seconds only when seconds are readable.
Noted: 10.04.34
